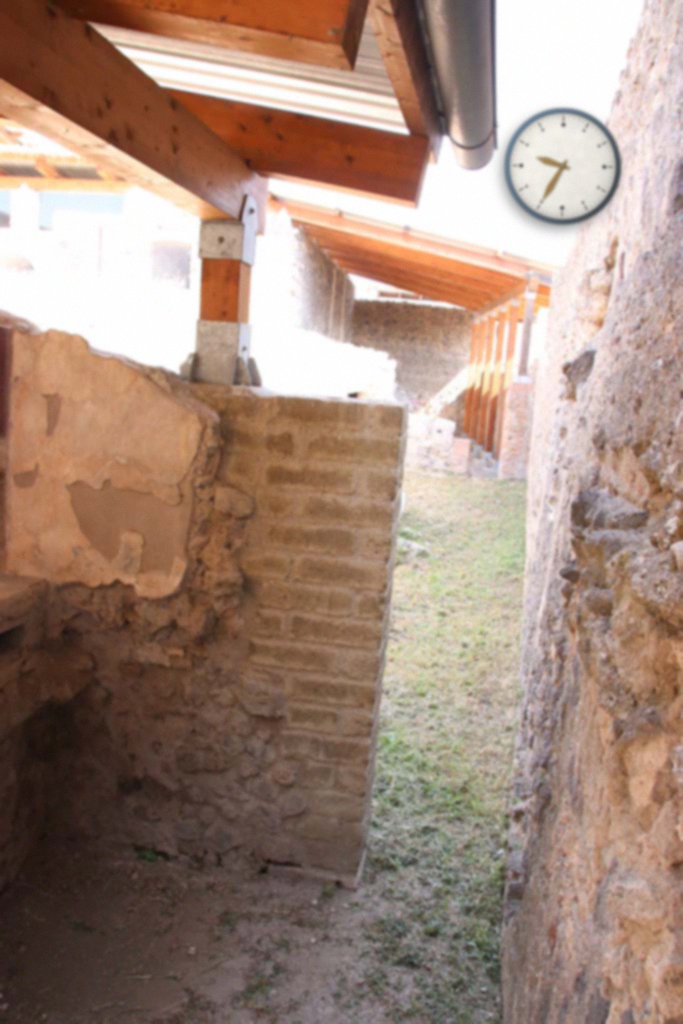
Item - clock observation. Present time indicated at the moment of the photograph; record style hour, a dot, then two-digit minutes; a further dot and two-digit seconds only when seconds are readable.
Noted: 9.35
